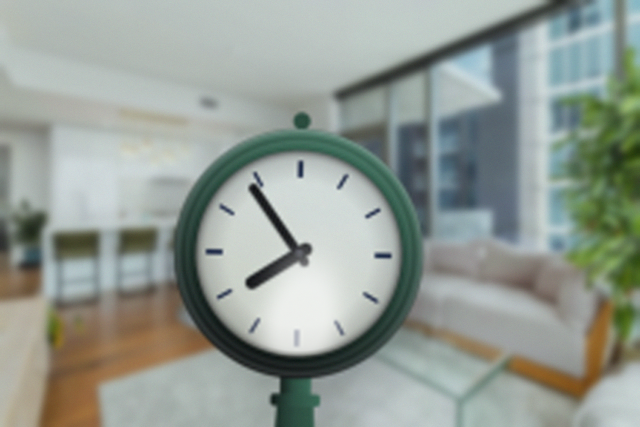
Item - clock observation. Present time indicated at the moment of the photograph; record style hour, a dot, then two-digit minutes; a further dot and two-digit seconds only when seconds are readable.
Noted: 7.54
